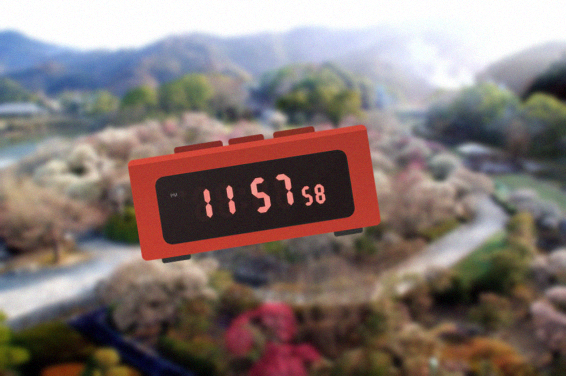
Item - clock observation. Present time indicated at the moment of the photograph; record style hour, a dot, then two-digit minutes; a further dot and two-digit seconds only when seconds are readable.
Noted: 11.57.58
